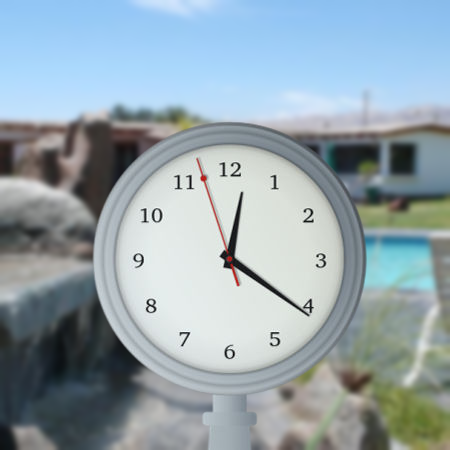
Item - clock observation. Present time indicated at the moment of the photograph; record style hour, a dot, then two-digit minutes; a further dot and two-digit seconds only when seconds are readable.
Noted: 12.20.57
